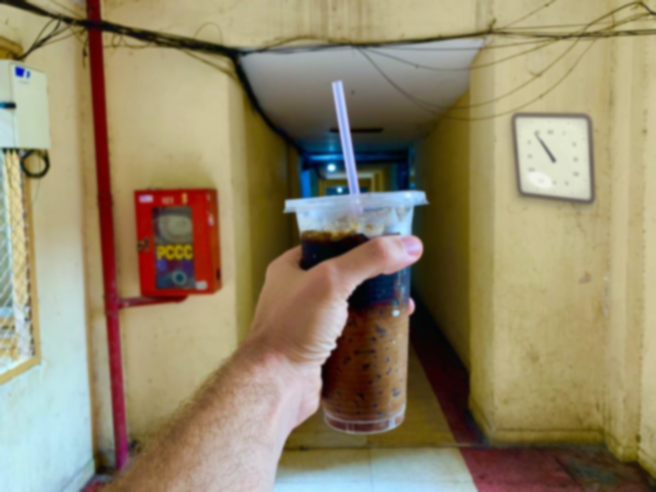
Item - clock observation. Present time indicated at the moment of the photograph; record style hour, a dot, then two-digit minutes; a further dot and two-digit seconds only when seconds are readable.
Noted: 10.54
